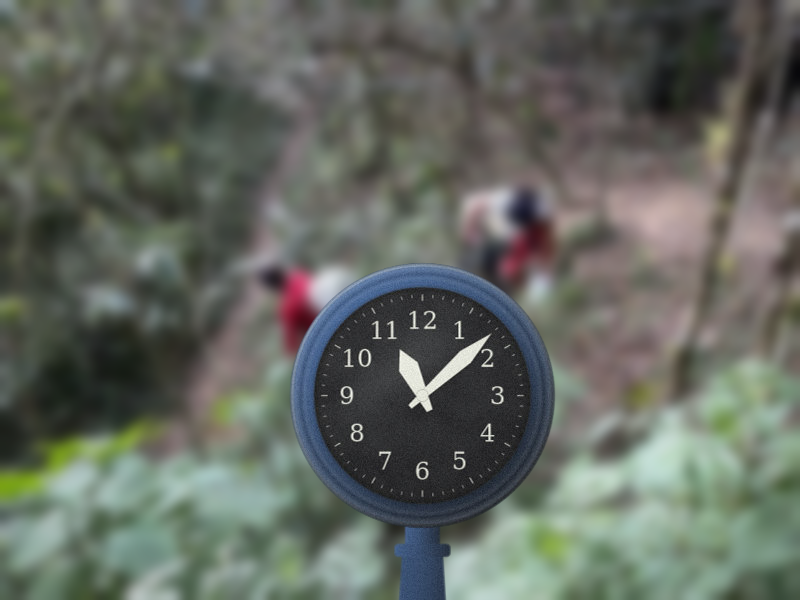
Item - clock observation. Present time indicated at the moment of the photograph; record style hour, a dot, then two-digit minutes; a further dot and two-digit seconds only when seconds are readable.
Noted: 11.08
